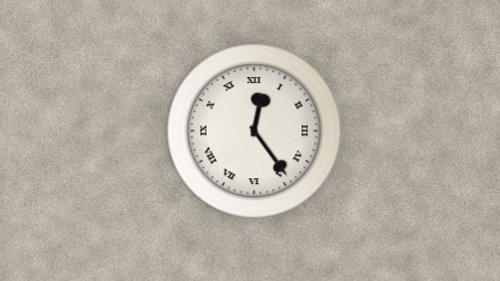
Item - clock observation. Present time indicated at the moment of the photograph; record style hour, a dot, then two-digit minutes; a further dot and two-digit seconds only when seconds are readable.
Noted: 12.24
